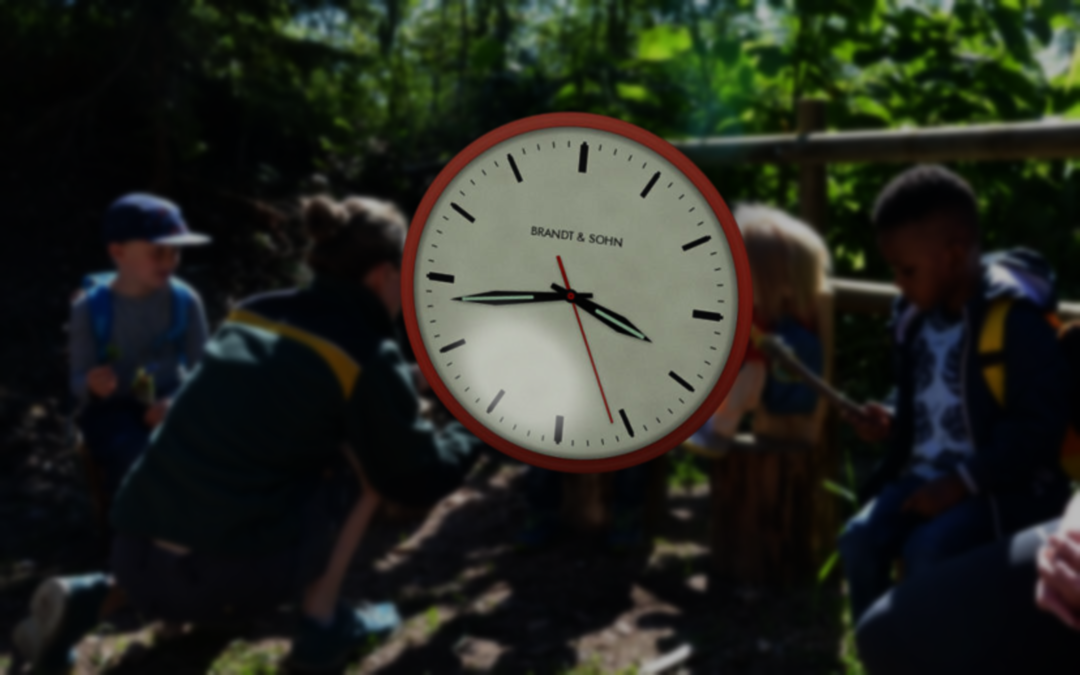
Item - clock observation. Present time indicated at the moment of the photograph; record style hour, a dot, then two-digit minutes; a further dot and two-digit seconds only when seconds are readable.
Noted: 3.43.26
